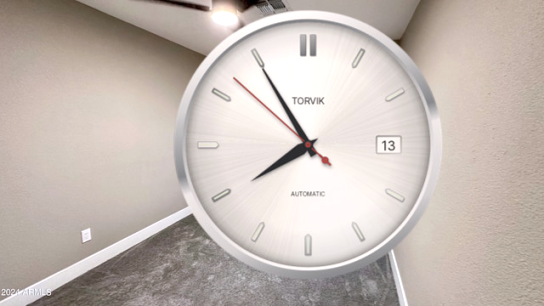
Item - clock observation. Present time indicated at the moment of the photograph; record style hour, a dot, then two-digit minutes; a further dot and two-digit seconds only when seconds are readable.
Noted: 7.54.52
